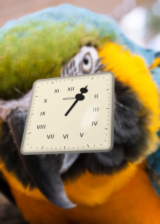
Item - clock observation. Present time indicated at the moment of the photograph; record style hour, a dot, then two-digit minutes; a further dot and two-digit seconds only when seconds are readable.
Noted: 1.05
